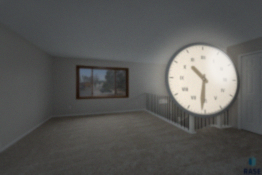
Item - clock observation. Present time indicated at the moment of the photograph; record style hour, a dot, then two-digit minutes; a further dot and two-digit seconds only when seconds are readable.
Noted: 10.31
